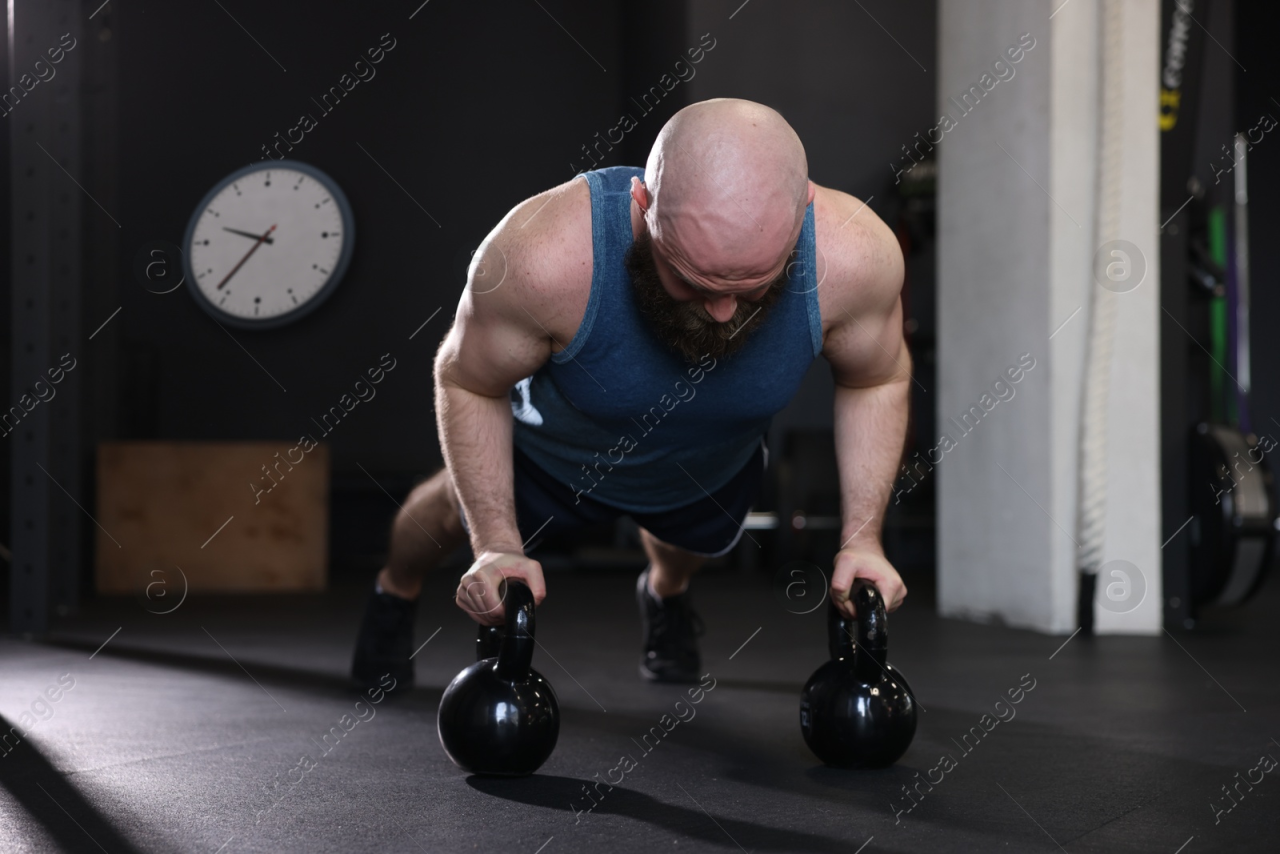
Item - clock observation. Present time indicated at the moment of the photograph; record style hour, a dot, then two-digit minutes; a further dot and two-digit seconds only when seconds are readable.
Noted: 9.36.37
